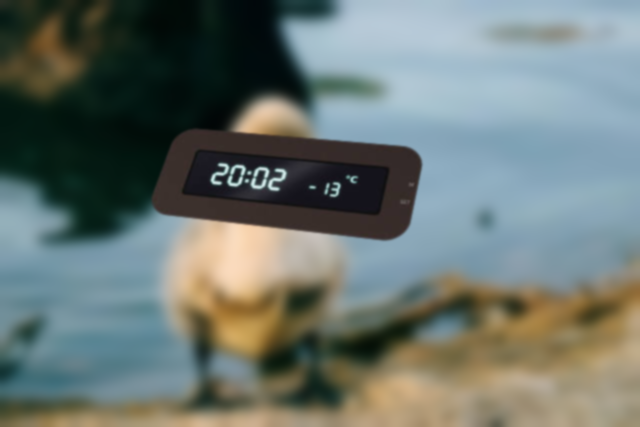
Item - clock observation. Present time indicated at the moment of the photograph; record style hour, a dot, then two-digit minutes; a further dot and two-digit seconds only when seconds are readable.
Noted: 20.02
